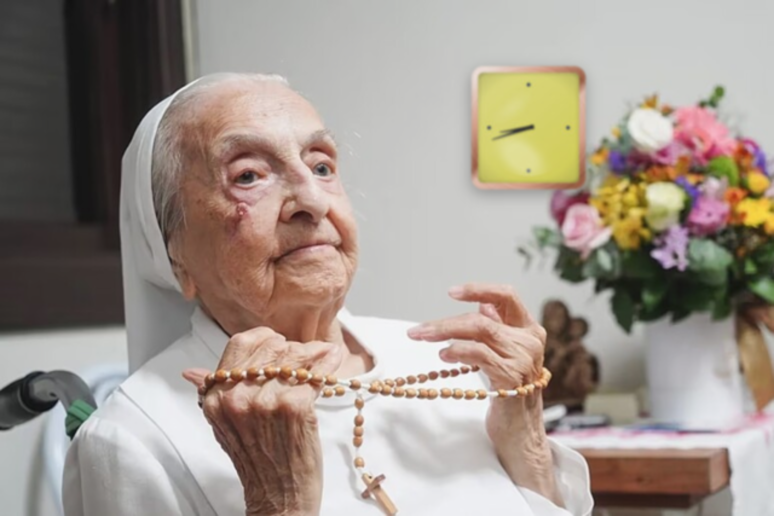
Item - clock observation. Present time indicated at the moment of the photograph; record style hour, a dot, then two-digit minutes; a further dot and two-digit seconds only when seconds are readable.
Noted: 8.42
